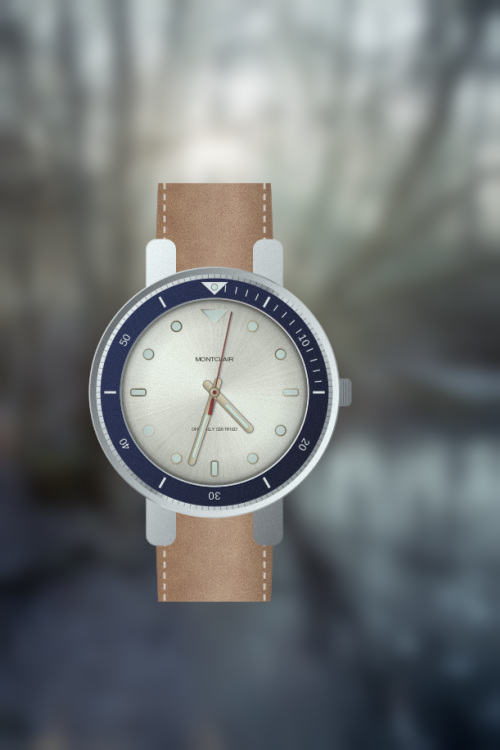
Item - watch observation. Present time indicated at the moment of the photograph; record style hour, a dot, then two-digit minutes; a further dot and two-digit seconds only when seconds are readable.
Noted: 4.33.02
